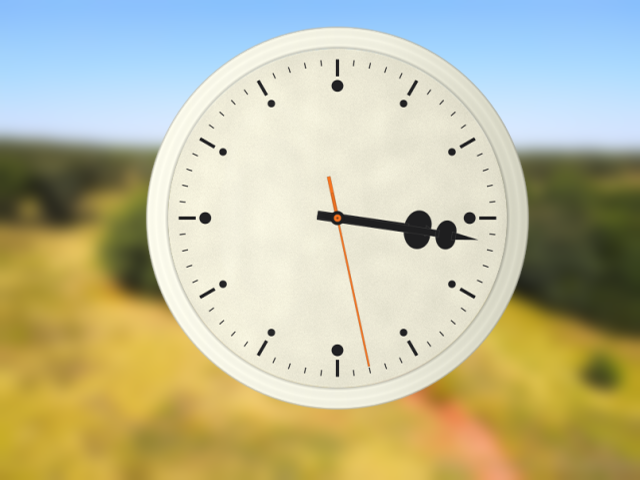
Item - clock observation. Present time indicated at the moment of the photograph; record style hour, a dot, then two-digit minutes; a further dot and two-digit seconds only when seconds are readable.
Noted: 3.16.28
